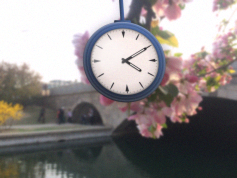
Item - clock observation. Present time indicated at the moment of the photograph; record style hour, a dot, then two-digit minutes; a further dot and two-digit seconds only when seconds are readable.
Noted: 4.10
